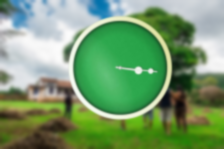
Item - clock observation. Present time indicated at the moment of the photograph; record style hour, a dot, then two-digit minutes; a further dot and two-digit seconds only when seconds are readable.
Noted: 3.16
